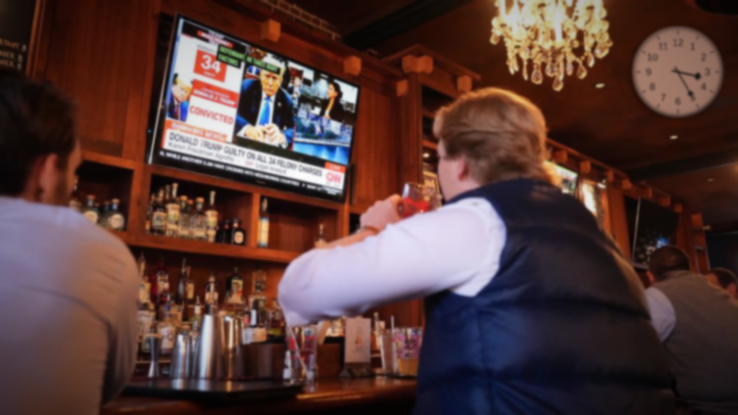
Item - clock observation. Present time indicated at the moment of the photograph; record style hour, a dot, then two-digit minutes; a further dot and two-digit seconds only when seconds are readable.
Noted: 3.25
